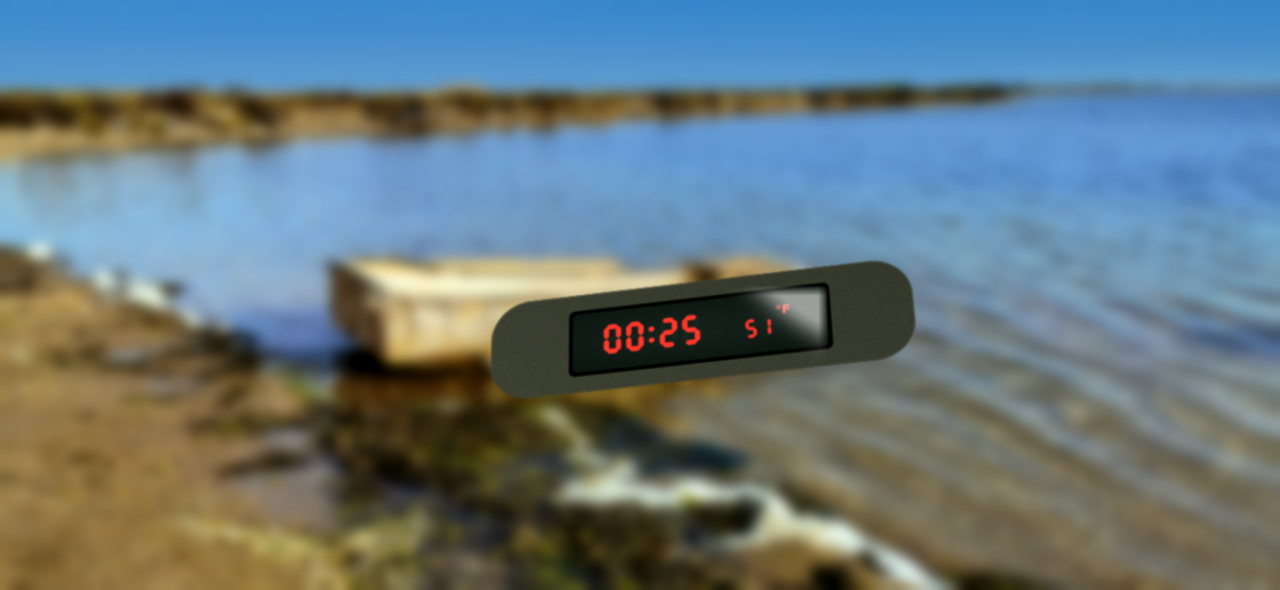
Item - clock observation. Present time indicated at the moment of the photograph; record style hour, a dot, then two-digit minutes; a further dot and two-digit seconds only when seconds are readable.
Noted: 0.25
